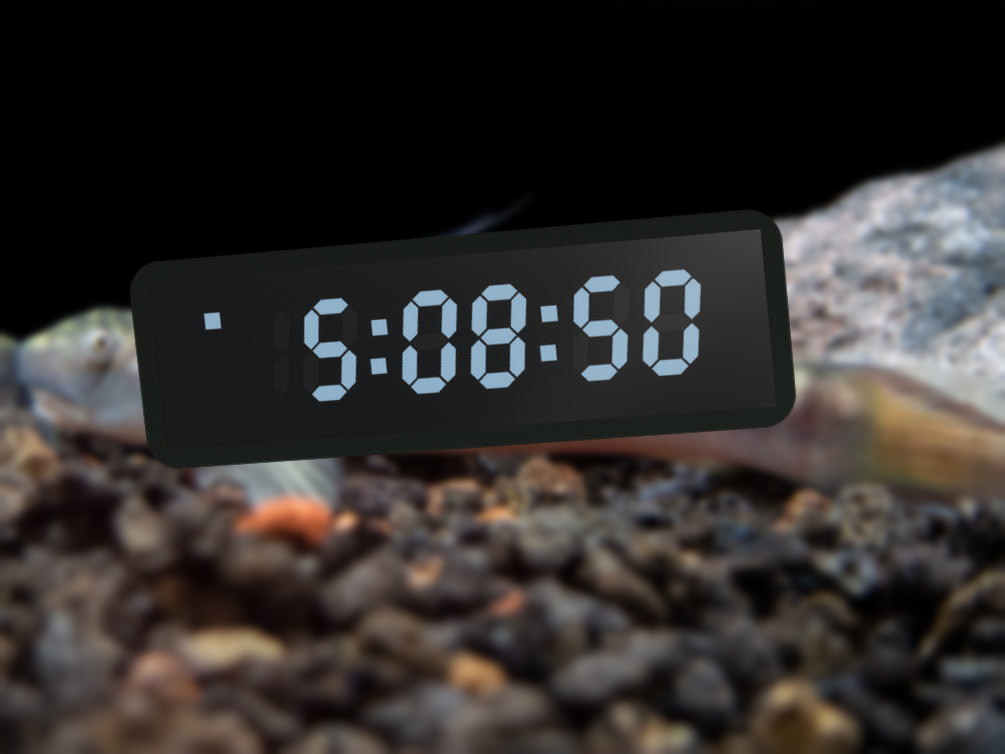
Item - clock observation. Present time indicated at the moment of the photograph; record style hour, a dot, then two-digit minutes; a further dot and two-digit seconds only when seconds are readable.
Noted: 5.08.50
